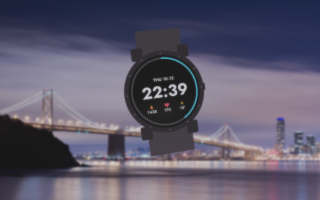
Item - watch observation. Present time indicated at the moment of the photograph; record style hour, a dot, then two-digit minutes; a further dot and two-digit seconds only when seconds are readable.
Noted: 22.39
